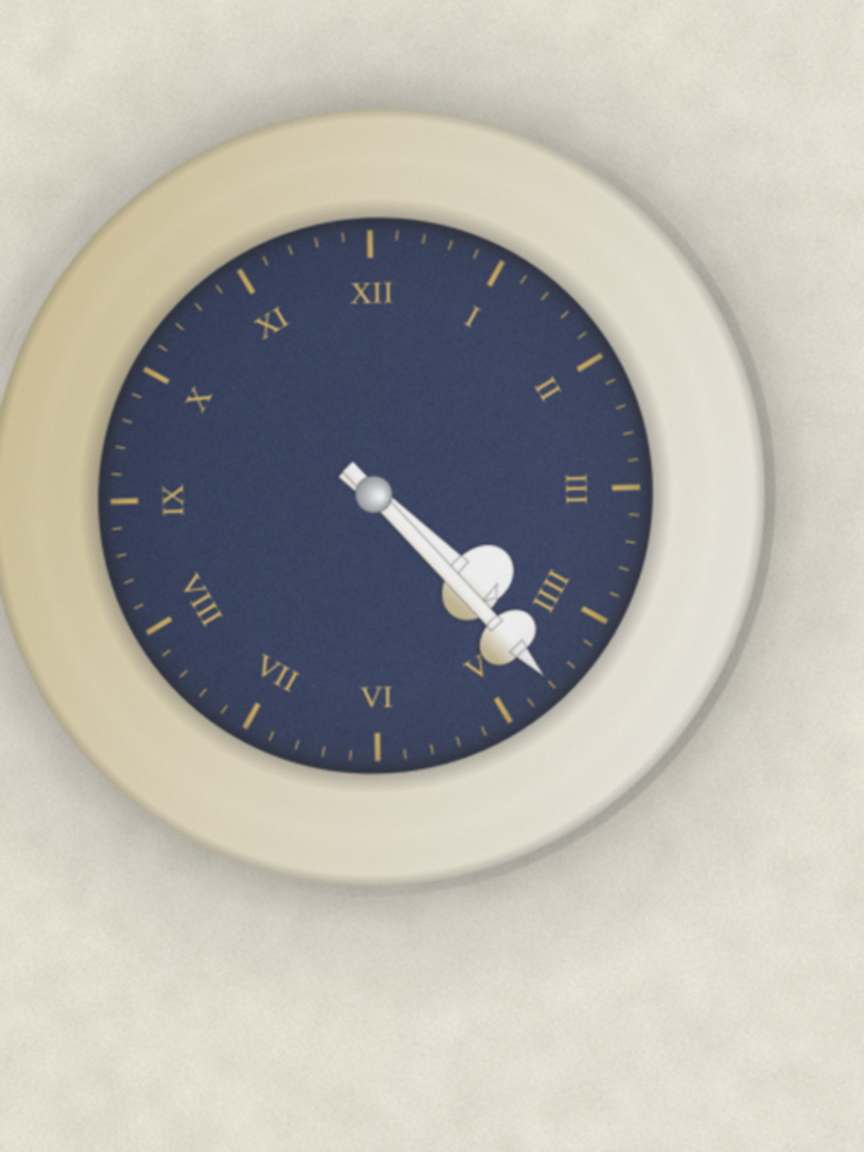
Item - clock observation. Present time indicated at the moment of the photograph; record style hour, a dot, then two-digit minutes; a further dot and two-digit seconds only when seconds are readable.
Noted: 4.23
